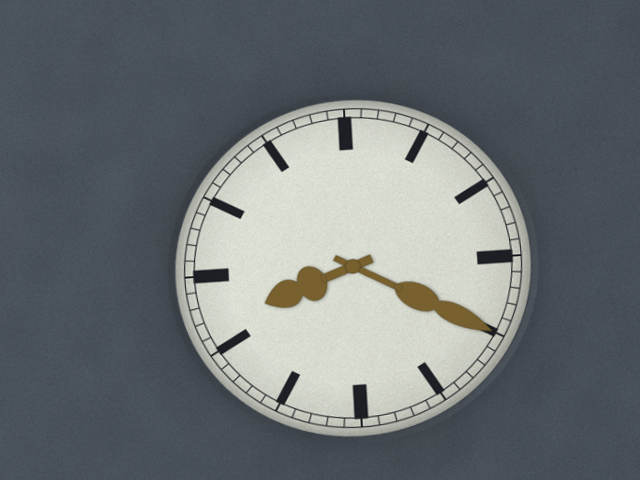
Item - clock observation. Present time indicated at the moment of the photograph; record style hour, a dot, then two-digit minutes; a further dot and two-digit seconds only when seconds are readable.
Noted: 8.20
